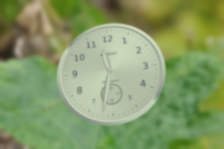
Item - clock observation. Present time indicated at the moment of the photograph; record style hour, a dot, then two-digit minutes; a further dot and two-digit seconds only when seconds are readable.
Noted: 11.32
